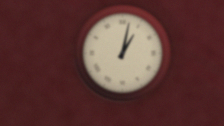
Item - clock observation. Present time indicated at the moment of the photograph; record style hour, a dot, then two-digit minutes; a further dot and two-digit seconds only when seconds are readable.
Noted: 1.02
